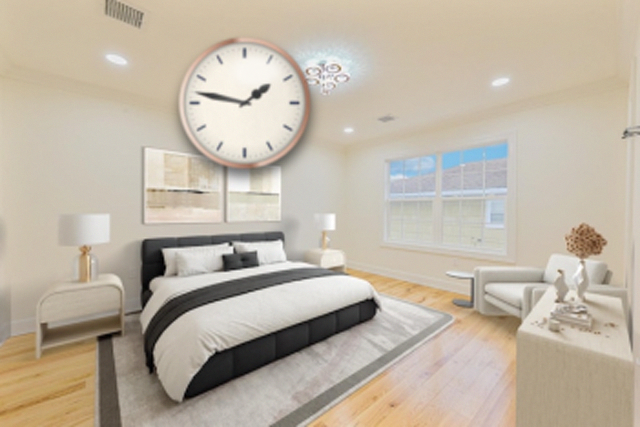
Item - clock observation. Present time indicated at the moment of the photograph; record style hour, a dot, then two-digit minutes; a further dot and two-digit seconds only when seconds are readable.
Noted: 1.47
